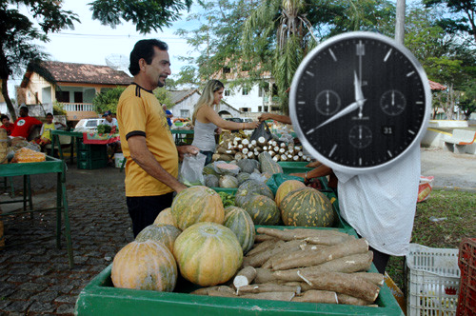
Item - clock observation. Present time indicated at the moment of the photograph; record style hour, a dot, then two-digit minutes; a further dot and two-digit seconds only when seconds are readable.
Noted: 11.40
